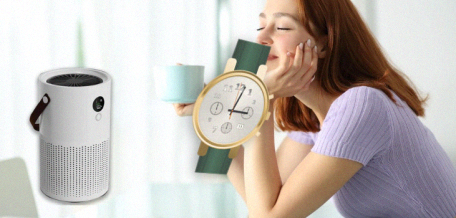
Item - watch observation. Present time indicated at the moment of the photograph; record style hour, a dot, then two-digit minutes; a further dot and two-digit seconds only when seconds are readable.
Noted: 3.02
